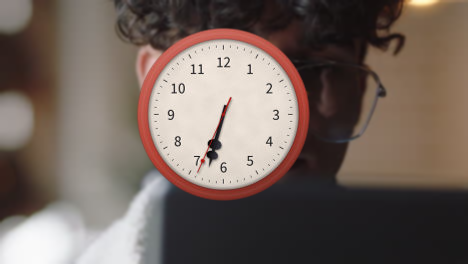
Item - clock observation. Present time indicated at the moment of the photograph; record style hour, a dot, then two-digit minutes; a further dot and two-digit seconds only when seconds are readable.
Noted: 6.32.34
